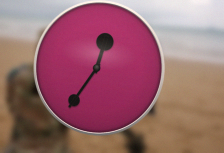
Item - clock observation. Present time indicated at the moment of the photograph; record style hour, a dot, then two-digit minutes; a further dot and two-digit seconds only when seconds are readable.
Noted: 12.36
